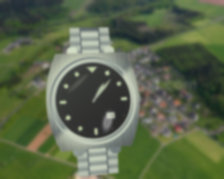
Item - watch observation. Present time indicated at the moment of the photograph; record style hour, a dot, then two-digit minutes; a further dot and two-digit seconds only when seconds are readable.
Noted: 1.07
